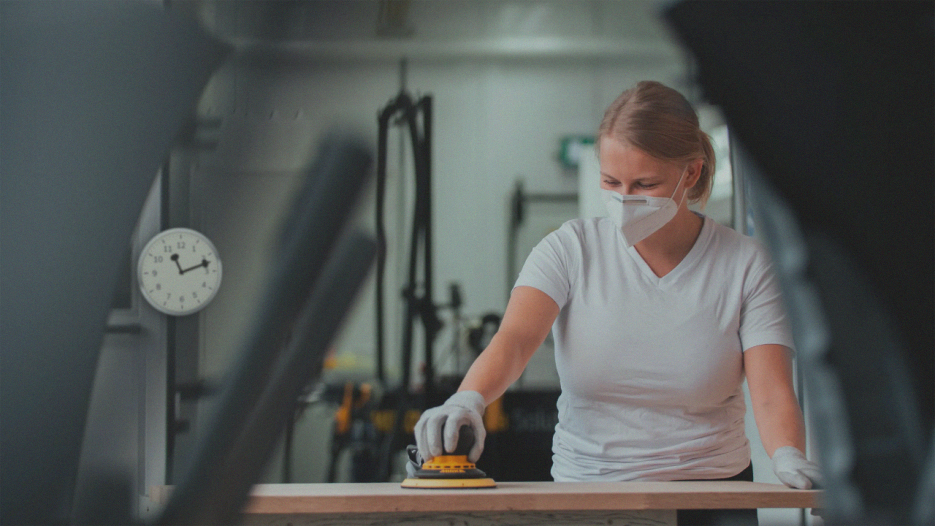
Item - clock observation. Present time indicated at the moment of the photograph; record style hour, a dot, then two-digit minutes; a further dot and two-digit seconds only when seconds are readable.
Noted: 11.12
